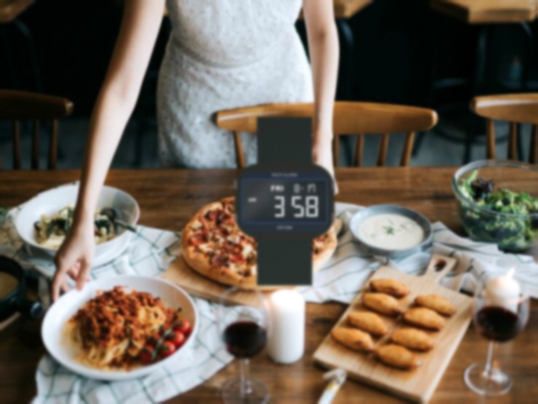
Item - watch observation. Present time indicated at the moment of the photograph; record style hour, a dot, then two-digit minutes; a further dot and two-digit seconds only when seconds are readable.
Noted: 3.58
